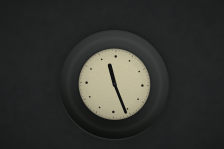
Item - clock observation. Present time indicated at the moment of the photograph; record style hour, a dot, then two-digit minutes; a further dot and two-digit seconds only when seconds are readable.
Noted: 11.26
